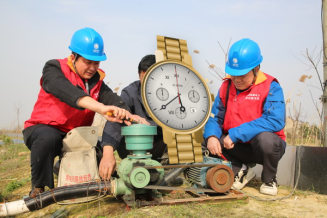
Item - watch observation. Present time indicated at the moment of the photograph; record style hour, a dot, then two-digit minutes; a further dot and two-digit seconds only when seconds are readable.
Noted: 5.39
